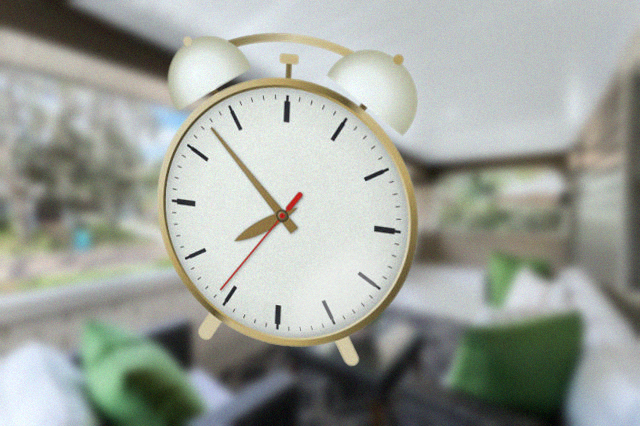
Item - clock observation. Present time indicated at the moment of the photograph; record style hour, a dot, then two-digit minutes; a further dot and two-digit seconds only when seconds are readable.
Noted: 7.52.36
